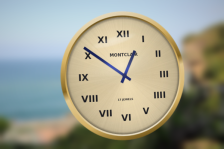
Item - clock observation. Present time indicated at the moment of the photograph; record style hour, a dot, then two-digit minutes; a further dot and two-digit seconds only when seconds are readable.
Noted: 12.51
